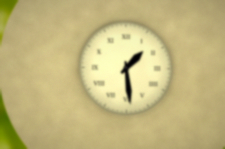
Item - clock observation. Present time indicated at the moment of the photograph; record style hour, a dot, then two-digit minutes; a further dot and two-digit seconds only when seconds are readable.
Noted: 1.29
